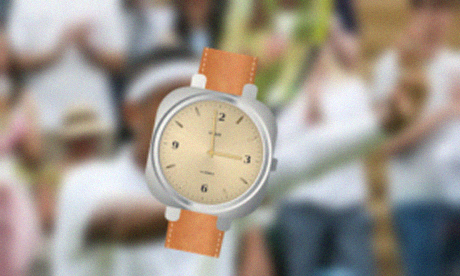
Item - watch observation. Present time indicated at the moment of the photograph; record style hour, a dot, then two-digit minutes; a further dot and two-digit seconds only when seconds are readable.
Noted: 2.59
